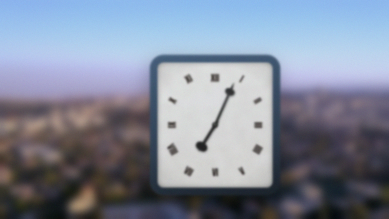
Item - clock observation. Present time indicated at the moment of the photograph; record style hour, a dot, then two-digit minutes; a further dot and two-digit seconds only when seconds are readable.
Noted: 7.04
